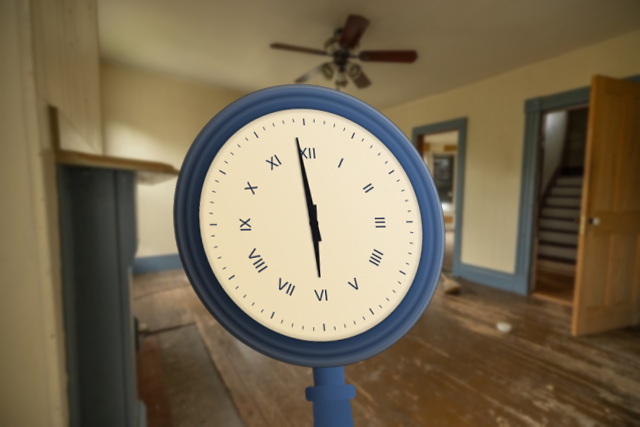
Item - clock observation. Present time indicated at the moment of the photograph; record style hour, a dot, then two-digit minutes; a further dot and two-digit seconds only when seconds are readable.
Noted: 5.59
